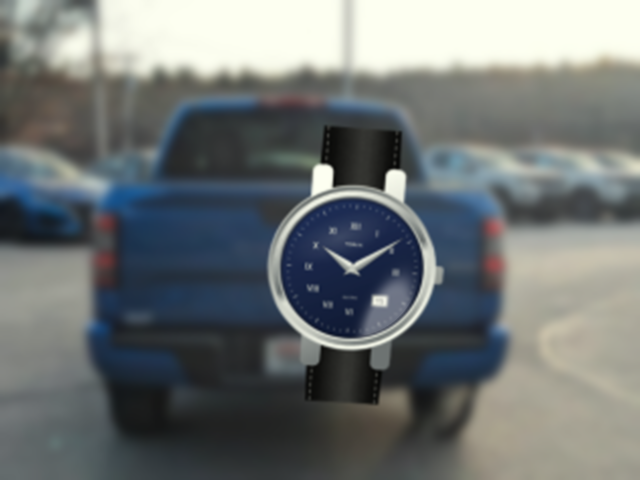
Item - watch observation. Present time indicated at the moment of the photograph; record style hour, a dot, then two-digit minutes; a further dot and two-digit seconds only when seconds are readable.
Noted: 10.09
